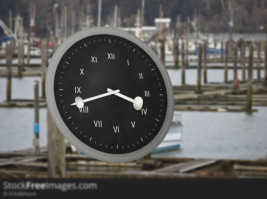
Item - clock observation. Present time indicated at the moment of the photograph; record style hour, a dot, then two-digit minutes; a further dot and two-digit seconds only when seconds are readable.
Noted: 3.42
